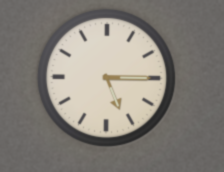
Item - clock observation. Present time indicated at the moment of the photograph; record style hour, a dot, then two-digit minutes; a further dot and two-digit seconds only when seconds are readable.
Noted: 5.15
